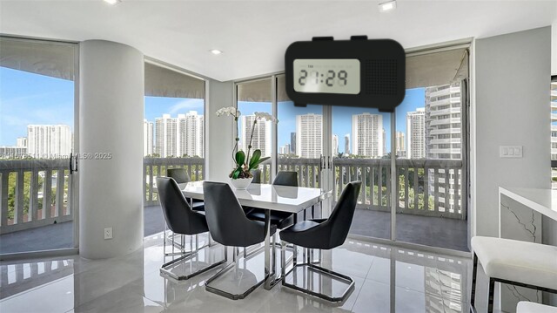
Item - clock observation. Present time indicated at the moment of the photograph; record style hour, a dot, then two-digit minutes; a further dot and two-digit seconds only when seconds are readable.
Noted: 21.29
